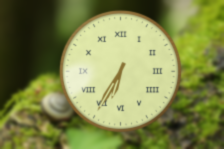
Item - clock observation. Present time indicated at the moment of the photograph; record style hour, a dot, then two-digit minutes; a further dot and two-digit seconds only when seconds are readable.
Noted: 6.35
